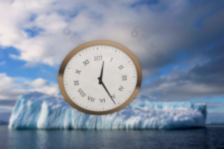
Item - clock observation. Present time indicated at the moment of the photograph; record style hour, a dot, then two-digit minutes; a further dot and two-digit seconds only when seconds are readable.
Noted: 12.26
